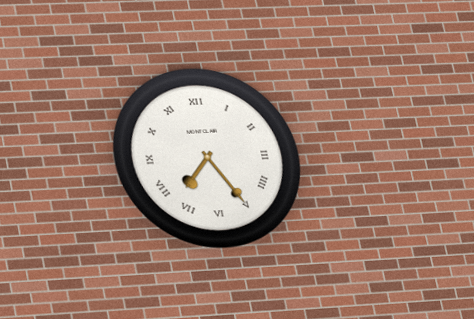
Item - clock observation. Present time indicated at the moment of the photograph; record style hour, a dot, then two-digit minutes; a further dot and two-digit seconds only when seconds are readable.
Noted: 7.25
